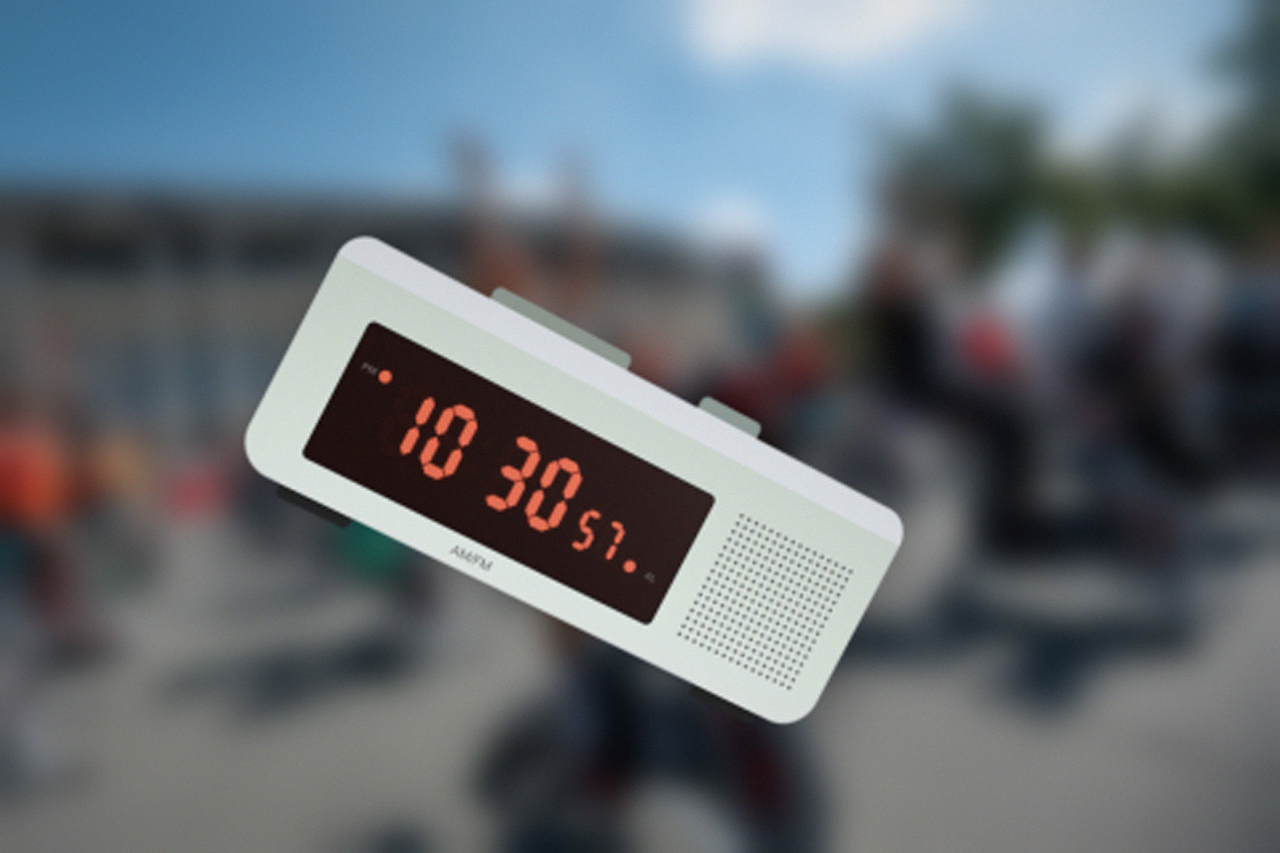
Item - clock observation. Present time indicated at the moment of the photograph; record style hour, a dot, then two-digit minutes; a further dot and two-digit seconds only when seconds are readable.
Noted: 10.30.57
